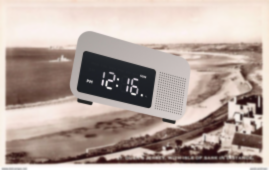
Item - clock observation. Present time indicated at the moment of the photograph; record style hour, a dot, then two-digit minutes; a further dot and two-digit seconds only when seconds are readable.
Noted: 12.16
